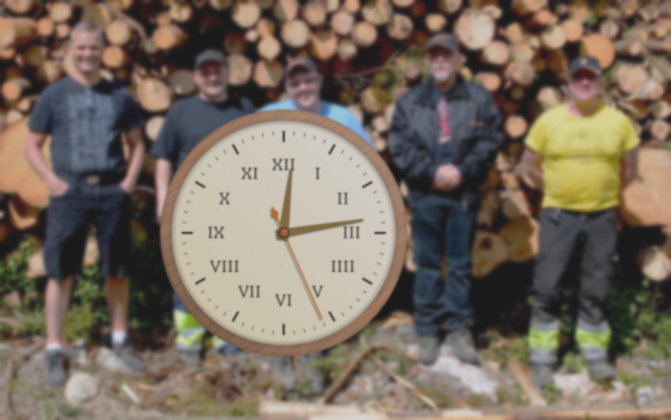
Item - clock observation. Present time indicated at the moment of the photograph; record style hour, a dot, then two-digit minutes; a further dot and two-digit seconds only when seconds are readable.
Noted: 12.13.26
